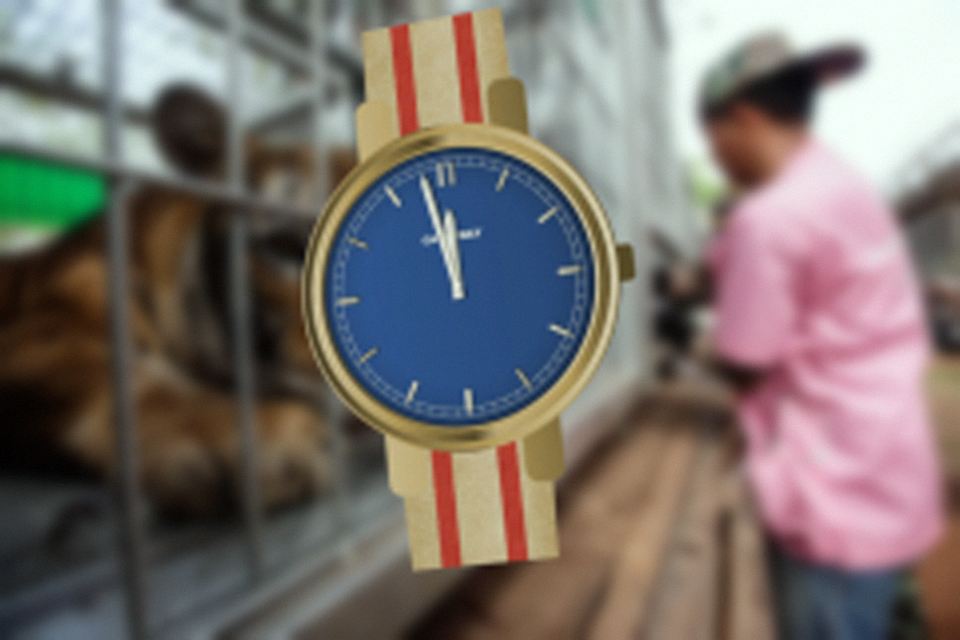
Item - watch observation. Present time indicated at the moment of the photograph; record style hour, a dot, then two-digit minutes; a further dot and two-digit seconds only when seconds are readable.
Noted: 11.58
